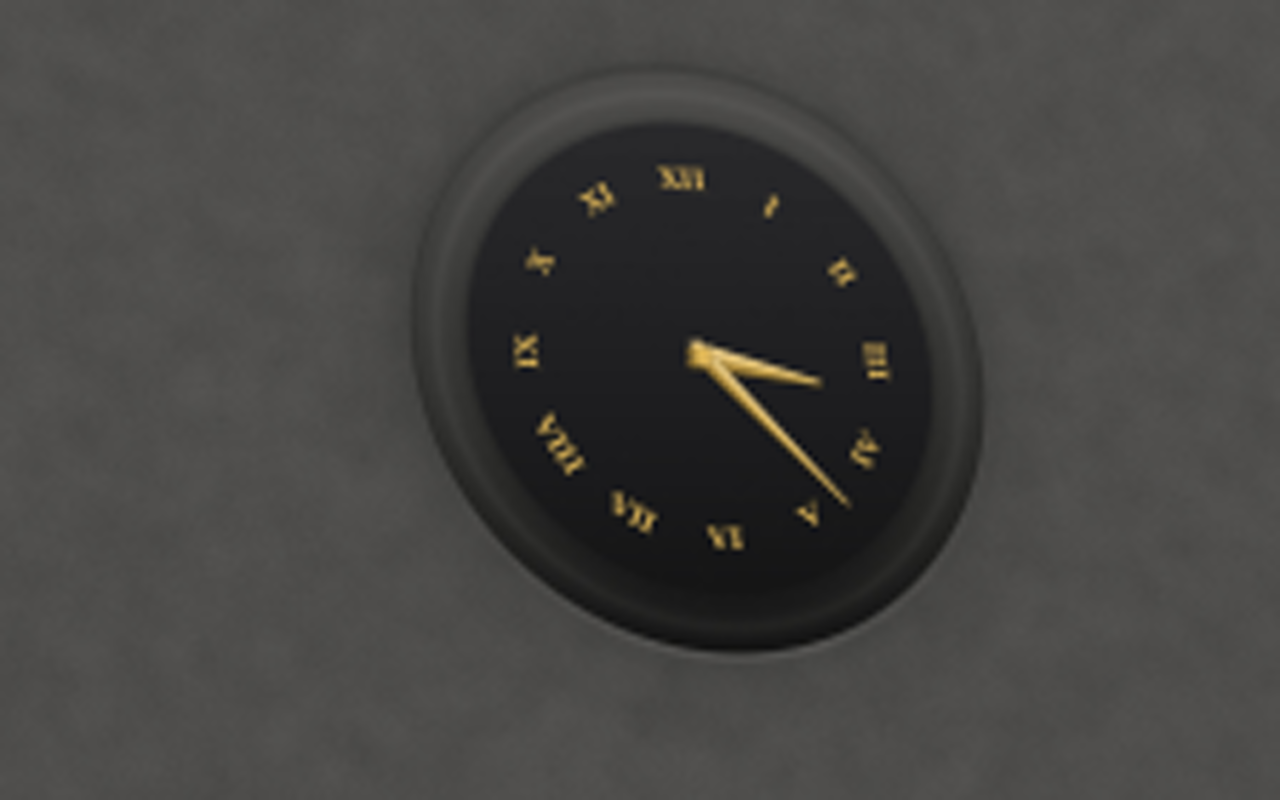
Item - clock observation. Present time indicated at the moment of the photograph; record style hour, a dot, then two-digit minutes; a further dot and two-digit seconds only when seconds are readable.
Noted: 3.23
